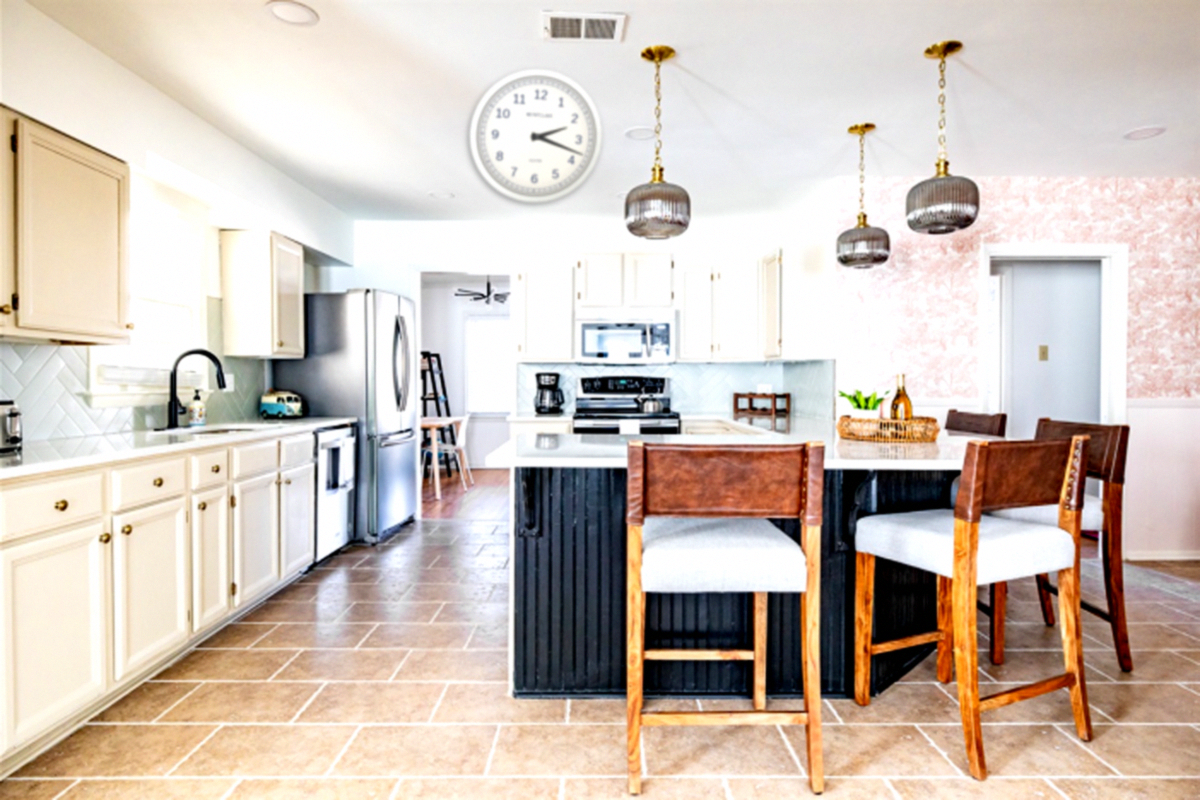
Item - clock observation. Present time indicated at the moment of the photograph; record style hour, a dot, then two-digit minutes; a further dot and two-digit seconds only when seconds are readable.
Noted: 2.18
